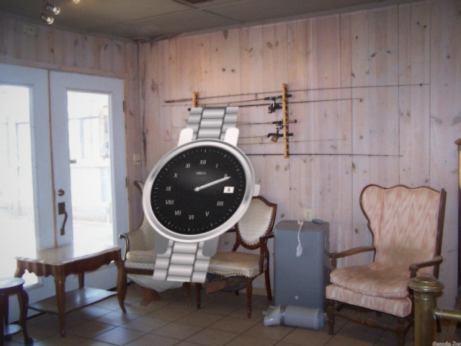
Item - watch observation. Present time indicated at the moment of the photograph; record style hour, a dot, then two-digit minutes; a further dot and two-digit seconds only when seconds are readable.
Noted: 2.11
